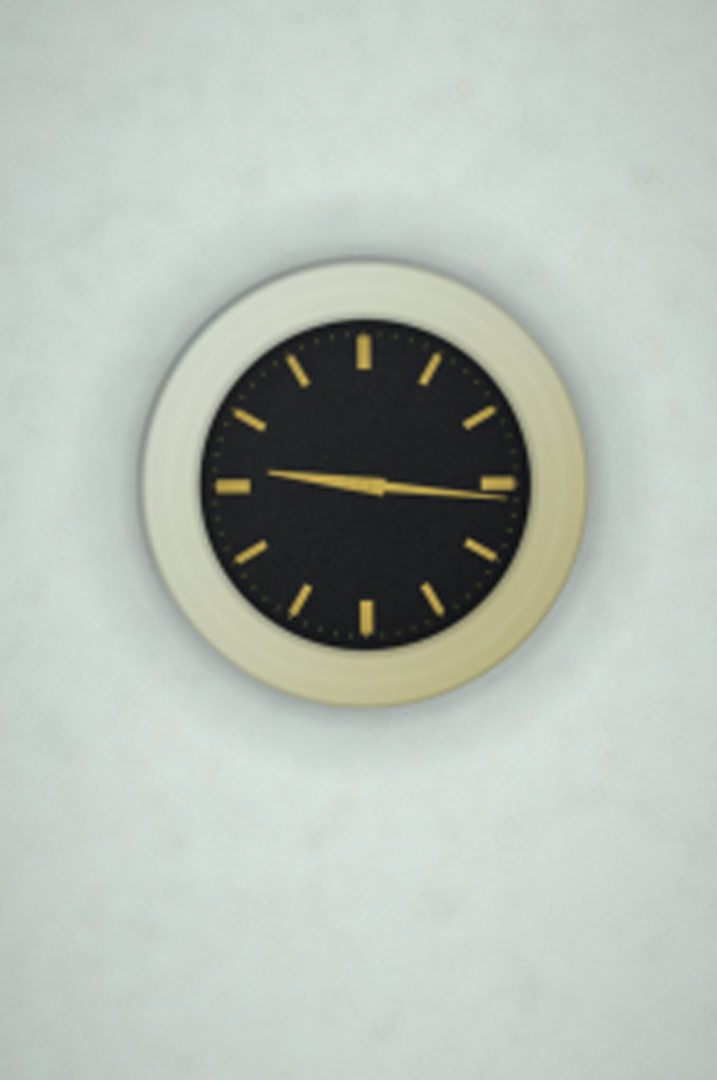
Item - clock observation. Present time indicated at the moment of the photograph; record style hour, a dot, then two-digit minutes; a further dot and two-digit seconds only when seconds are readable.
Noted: 9.16
